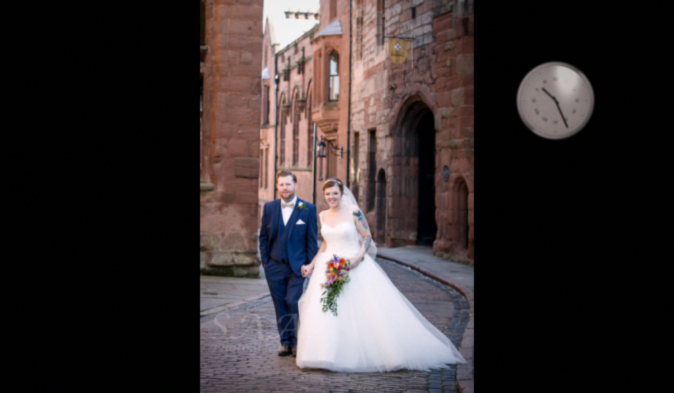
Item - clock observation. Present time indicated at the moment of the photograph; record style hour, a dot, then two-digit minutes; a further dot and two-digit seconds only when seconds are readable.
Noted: 10.26
